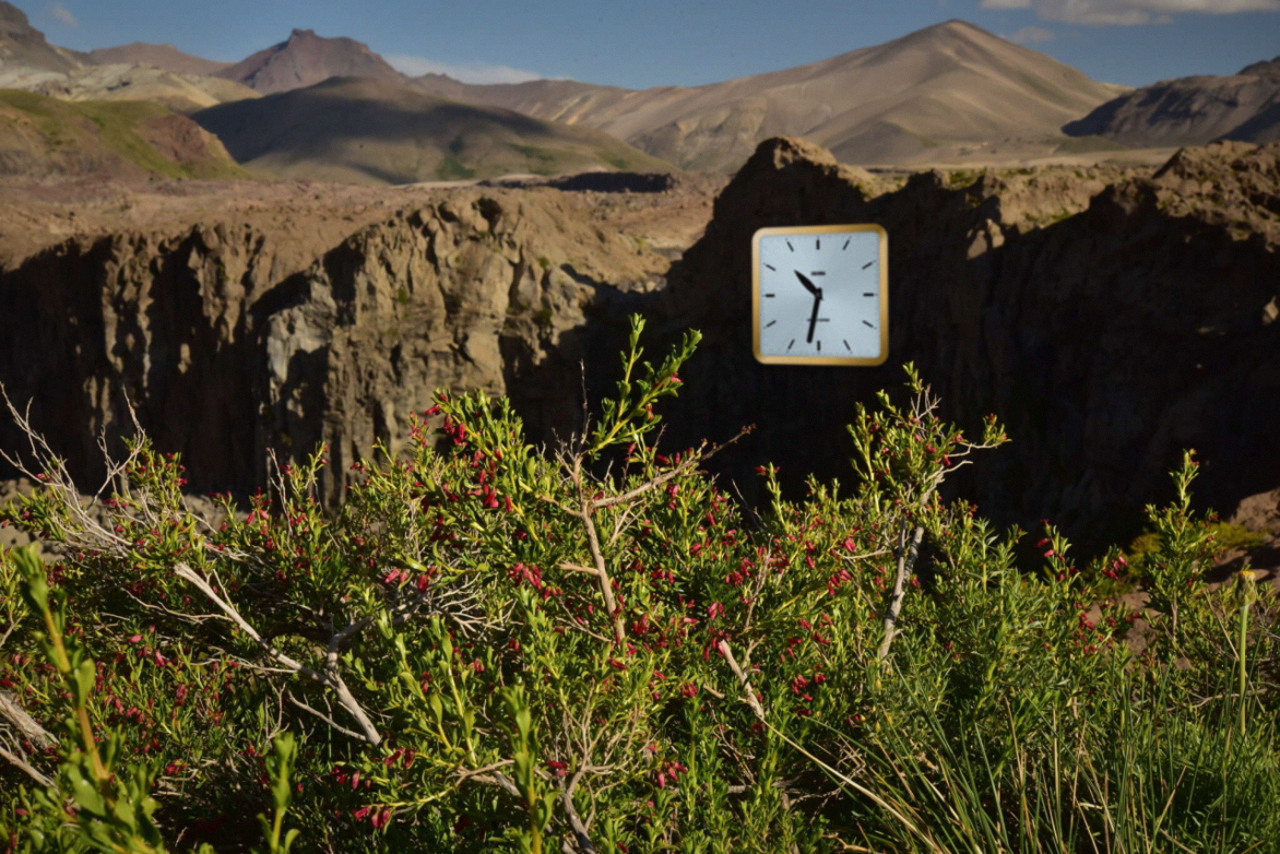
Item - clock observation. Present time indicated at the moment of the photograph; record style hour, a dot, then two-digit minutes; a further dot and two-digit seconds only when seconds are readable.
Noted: 10.32
